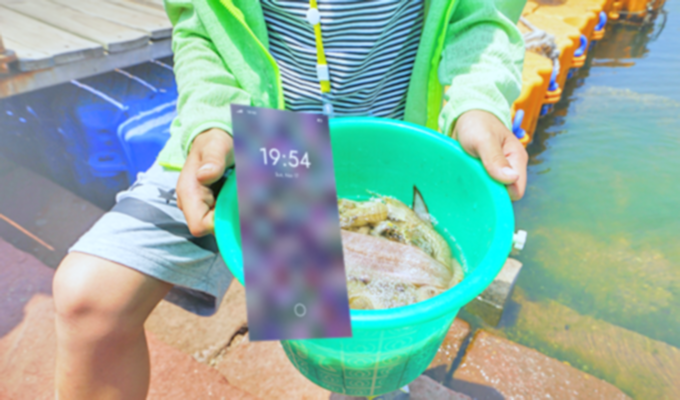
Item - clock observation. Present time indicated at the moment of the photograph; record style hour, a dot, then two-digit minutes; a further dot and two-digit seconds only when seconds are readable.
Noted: 19.54
